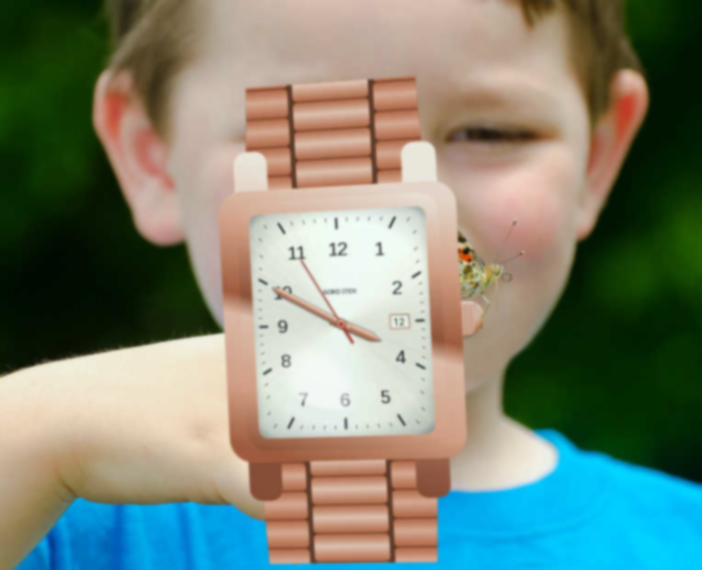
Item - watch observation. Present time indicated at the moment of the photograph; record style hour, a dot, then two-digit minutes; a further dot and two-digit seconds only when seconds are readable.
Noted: 3.49.55
